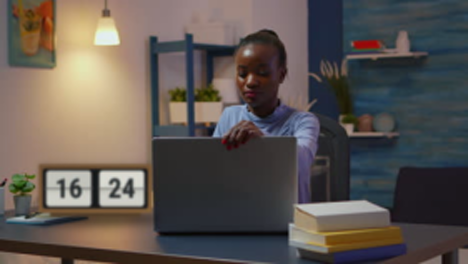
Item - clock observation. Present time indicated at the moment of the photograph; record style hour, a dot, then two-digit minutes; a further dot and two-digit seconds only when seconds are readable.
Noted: 16.24
